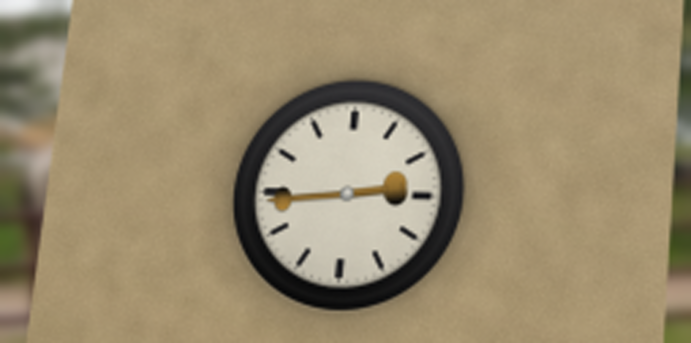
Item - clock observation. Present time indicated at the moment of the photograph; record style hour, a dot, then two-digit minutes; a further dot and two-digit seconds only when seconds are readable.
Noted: 2.44
